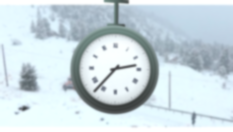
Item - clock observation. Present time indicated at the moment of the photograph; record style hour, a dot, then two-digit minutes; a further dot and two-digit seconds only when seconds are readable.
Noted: 2.37
